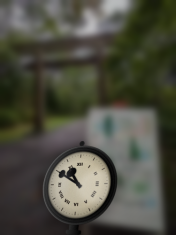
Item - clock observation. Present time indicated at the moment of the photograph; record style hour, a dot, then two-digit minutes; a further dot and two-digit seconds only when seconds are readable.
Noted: 10.50
